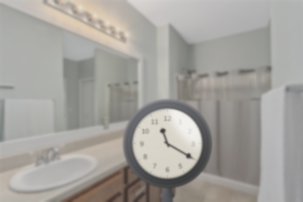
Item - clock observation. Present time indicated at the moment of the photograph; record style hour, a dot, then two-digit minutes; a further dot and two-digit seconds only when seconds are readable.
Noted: 11.20
